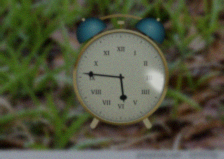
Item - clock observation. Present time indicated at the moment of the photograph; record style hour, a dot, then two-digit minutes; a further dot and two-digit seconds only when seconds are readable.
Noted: 5.46
